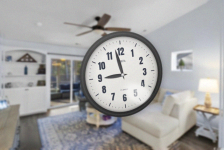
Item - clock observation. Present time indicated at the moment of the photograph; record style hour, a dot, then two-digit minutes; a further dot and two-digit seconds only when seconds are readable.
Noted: 8.58
